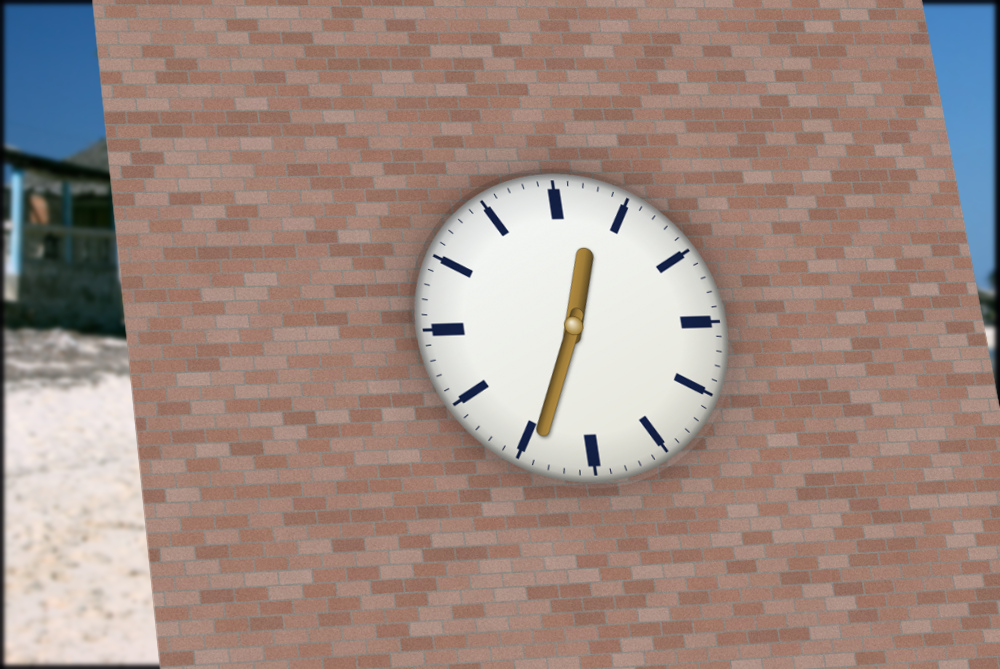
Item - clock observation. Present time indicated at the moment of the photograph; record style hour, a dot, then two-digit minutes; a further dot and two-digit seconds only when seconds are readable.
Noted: 12.34
